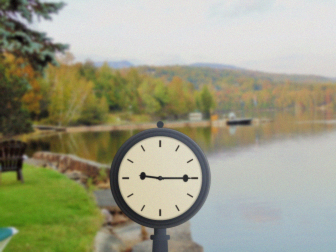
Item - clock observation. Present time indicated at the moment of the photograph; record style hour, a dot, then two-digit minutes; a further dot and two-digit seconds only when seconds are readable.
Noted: 9.15
